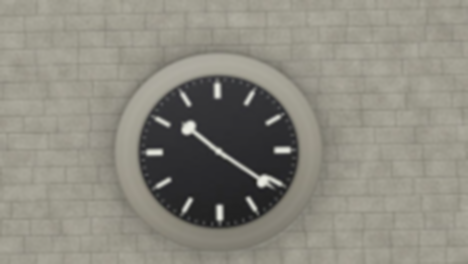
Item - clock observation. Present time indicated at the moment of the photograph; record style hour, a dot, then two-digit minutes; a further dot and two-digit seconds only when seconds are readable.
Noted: 10.21
